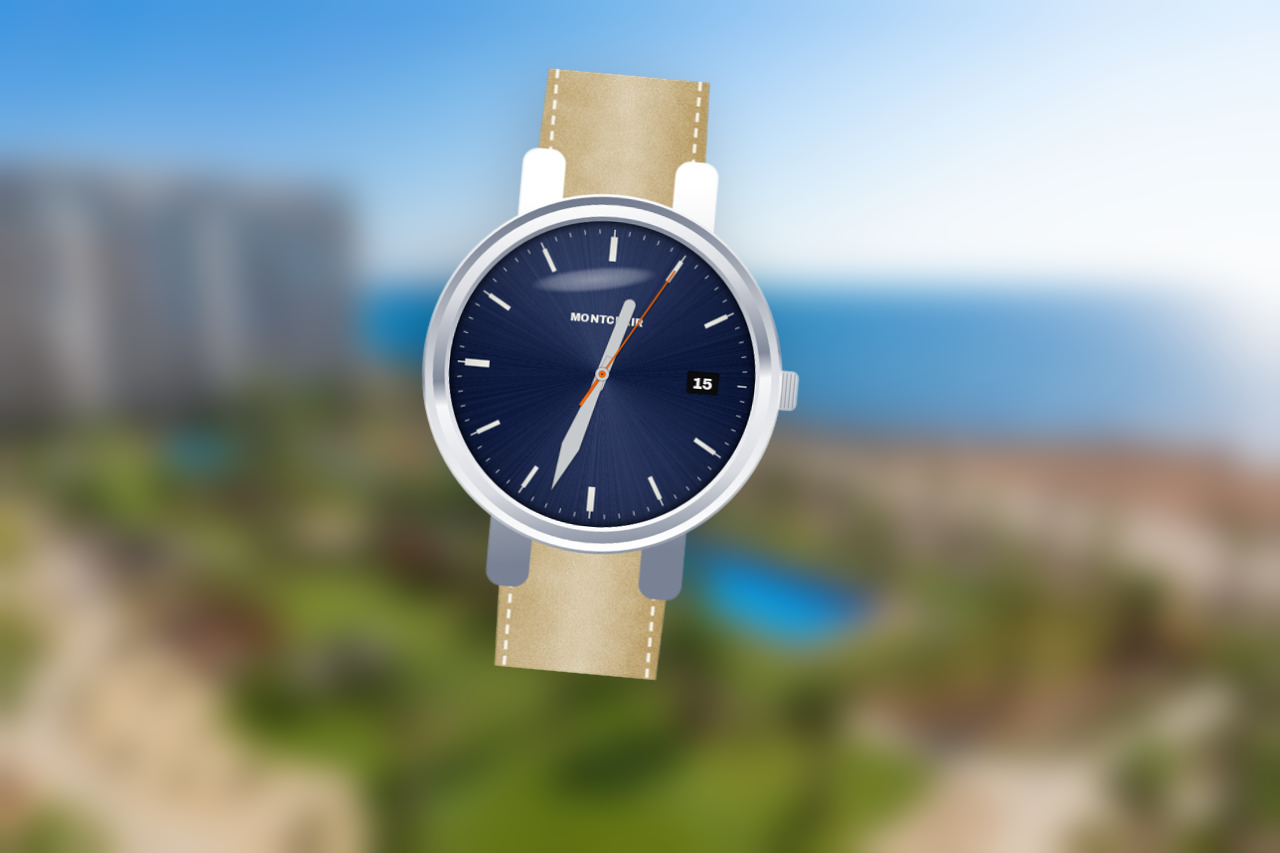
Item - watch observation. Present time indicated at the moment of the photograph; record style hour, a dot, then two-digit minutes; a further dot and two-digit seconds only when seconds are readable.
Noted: 12.33.05
